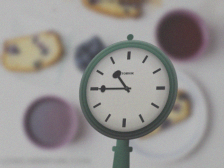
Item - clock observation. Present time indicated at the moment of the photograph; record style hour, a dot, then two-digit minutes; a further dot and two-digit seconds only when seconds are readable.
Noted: 10.45
